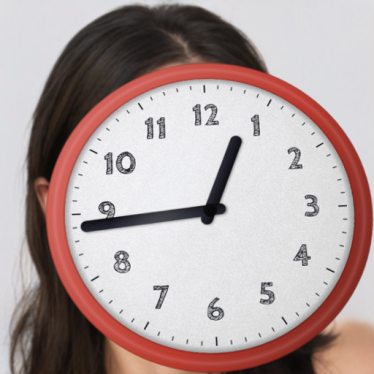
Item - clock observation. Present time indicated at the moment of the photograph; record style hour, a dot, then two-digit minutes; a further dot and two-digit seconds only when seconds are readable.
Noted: 12.44
